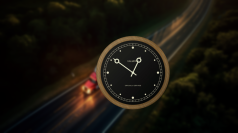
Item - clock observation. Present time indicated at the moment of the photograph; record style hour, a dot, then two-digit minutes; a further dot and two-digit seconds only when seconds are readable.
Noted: 12.51
